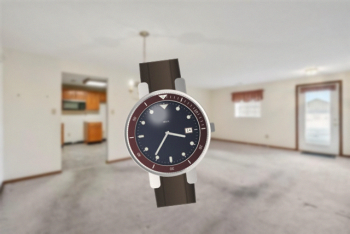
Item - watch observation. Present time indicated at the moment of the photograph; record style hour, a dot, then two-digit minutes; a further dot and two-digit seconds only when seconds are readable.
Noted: 3.36
